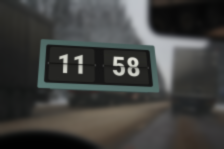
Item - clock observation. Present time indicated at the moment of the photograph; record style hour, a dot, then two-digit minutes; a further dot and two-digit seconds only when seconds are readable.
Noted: 11.58
